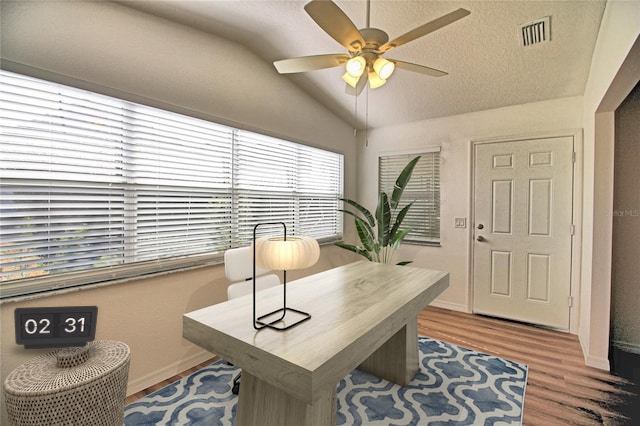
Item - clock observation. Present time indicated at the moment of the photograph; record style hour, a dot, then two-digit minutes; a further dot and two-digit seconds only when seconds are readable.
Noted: 2.31
